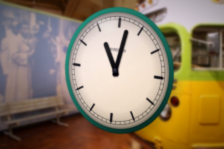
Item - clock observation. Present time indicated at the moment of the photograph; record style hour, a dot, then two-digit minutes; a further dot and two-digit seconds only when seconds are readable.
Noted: 11.02
